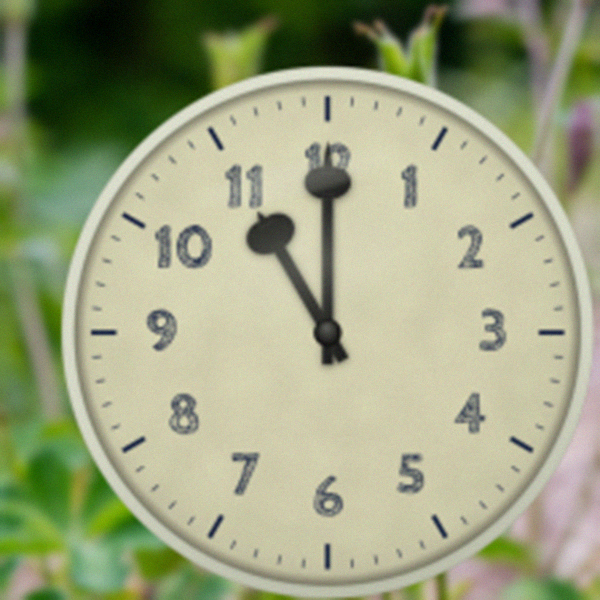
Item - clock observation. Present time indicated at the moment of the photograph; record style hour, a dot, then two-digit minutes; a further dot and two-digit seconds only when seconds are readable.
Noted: 11.00
